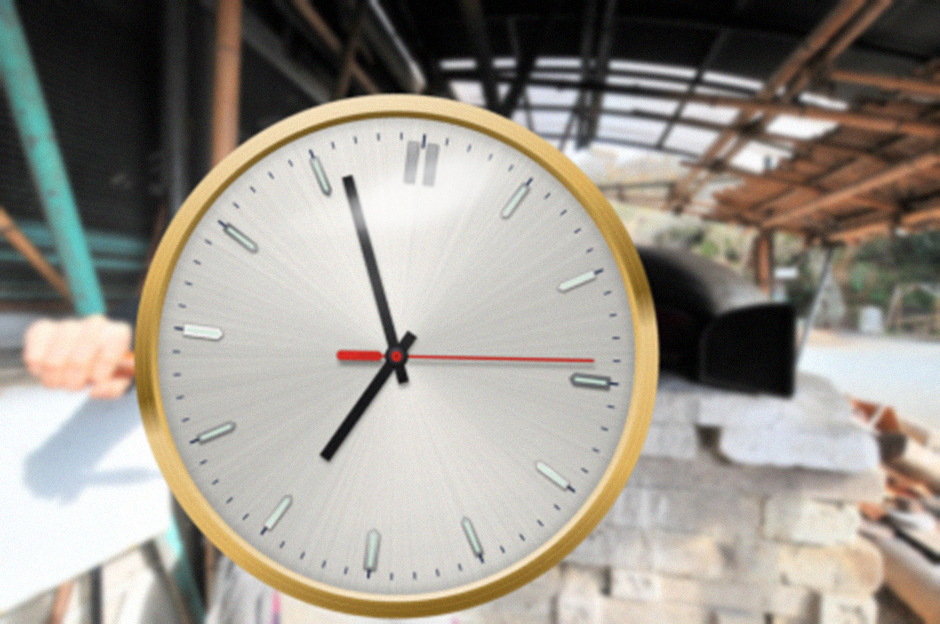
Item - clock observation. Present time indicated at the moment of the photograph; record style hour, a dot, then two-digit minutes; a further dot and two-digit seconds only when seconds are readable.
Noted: 6.56.14
